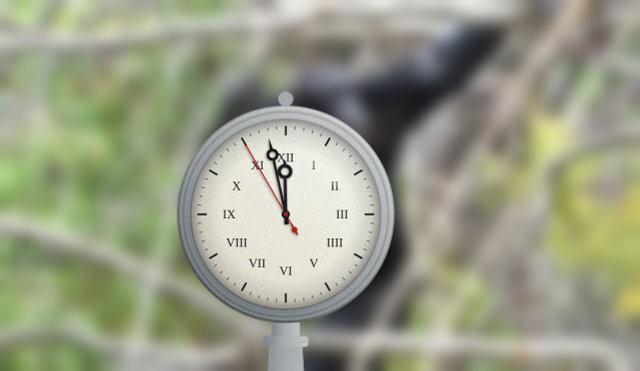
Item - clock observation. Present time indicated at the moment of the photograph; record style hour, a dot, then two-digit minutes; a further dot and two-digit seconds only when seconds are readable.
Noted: 11.57.55
